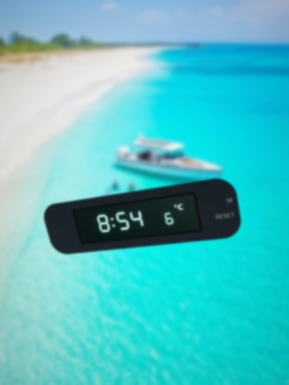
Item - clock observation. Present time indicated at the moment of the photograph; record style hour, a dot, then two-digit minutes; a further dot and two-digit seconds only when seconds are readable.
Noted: 8.54
